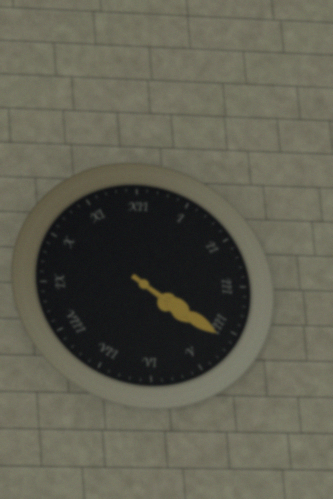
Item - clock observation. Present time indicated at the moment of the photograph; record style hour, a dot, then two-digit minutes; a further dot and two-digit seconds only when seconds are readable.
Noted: 4.21
